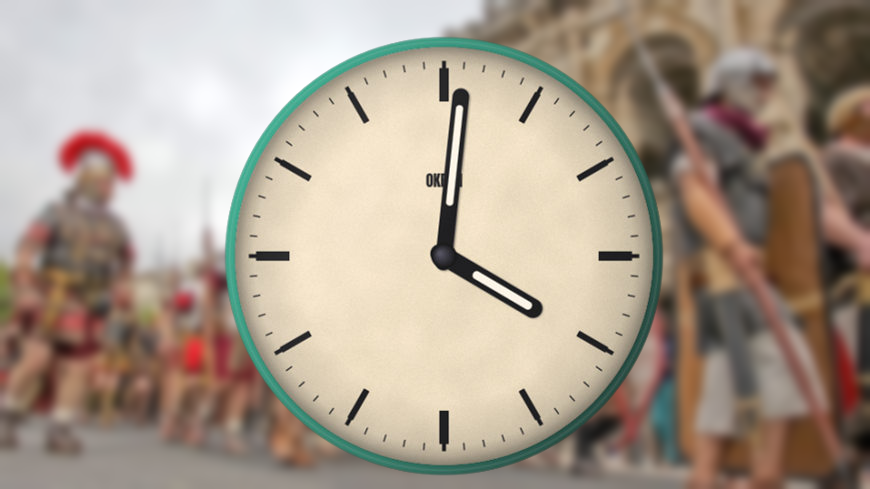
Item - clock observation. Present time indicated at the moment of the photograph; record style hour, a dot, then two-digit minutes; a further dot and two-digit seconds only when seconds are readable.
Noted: 4.01
